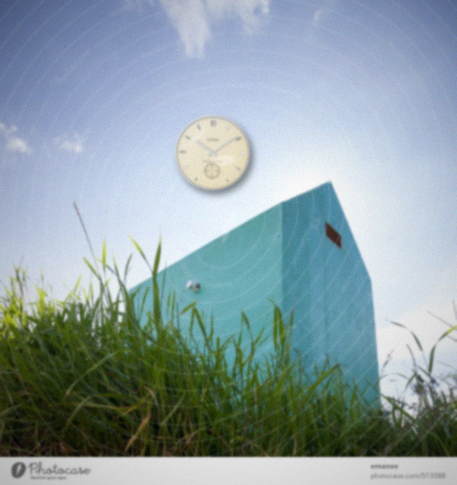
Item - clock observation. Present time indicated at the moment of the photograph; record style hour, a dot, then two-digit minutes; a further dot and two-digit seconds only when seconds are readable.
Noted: 10.09
